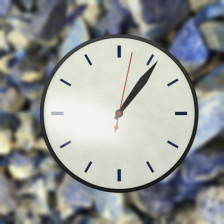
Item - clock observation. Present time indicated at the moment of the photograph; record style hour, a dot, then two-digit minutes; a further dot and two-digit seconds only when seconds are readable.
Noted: 1.06.02
